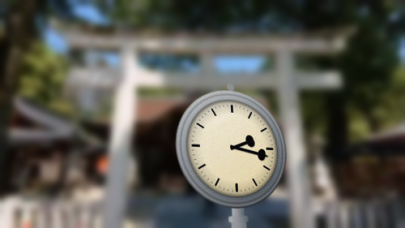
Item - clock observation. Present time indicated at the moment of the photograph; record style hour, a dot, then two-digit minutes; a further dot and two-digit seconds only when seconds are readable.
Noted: 2.17
